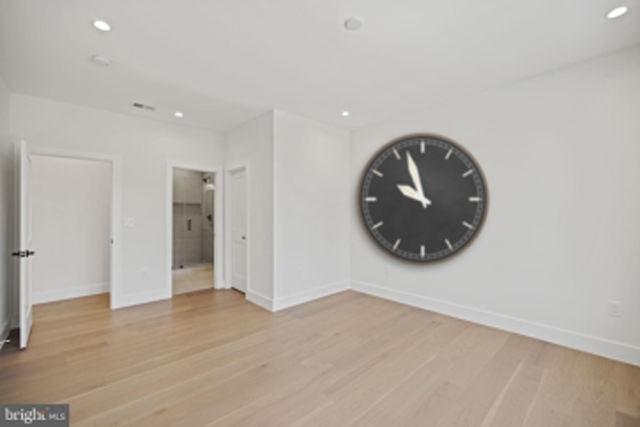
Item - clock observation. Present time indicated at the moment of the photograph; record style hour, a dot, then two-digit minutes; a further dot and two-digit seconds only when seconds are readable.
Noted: 9.57
